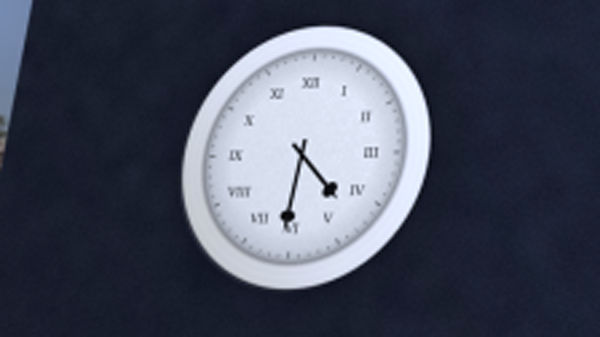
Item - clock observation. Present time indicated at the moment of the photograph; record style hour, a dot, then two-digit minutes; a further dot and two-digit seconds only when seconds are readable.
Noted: 4.31
